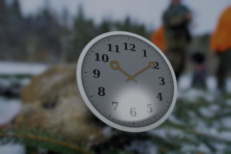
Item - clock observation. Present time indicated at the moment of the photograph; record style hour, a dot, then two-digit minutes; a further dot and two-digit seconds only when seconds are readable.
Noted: 10.09
